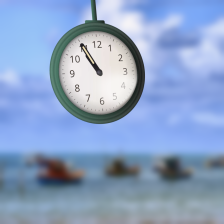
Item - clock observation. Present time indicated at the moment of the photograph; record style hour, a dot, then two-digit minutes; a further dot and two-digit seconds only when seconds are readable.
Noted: 10.55
